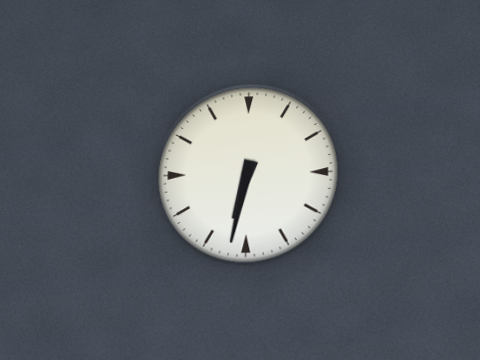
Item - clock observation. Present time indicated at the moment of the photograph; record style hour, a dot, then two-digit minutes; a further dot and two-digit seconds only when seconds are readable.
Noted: 6.32
